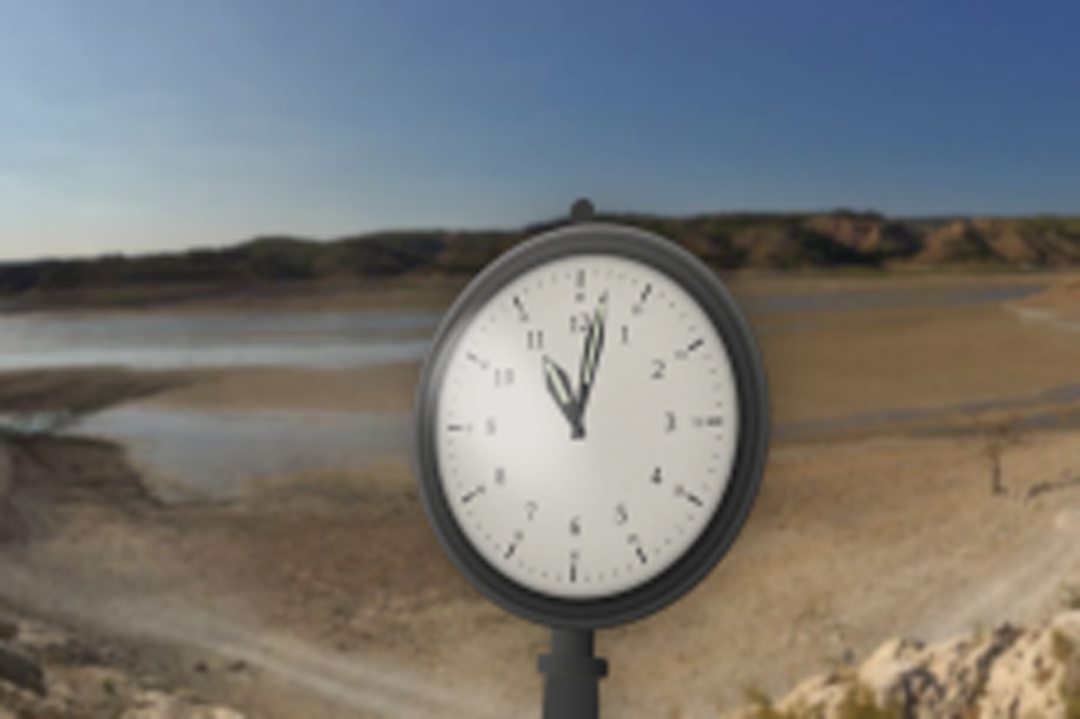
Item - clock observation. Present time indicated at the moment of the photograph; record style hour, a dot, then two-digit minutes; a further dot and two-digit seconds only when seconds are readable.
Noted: 11.02
